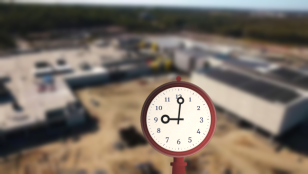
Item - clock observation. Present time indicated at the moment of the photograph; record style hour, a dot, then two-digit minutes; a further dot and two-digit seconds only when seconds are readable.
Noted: 9.01
